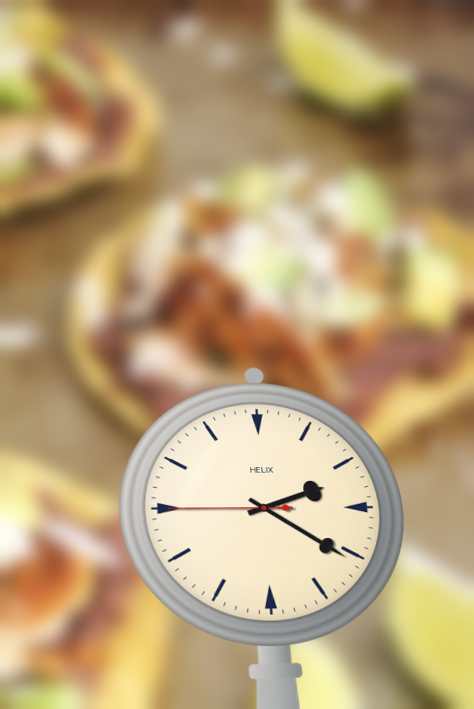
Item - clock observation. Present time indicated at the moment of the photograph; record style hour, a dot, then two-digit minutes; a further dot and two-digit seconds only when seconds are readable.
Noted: 2.20.45
